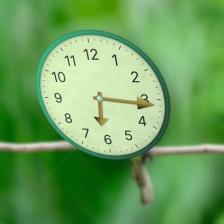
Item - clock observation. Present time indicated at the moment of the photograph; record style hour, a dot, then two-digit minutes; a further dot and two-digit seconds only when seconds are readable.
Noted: 6.16
